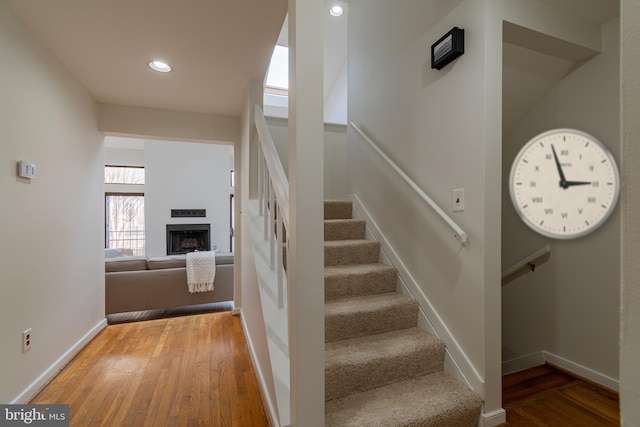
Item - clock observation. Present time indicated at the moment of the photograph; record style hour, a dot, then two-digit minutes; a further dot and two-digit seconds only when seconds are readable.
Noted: 2.57
